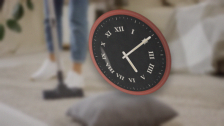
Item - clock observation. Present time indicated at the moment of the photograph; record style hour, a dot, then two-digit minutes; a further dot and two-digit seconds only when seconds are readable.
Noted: 5.10
